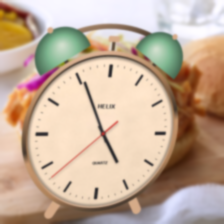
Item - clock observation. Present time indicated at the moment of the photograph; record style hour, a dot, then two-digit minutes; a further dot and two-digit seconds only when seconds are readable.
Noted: 4.55.38
